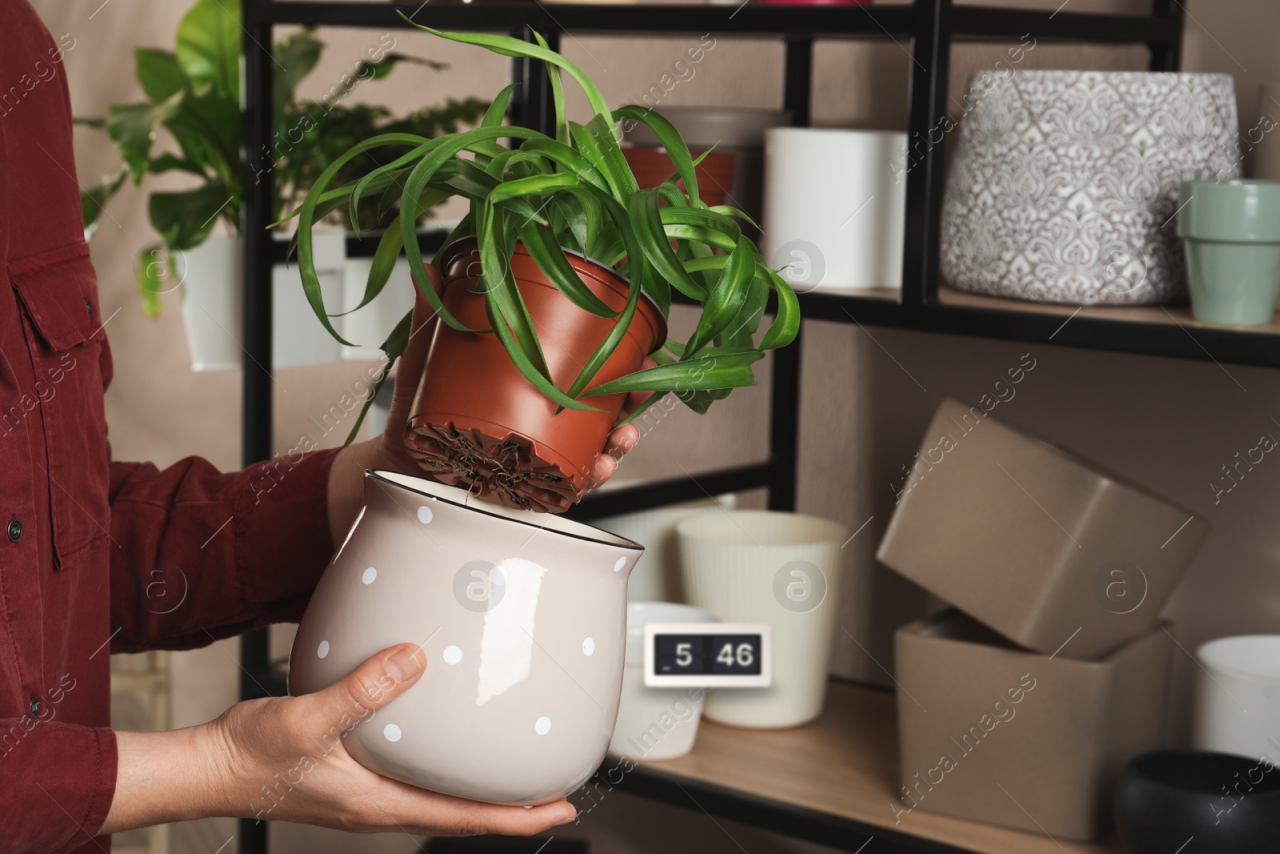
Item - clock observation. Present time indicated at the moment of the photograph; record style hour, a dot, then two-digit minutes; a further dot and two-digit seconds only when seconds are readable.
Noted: 5.46
